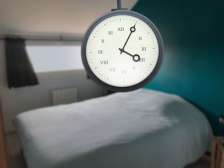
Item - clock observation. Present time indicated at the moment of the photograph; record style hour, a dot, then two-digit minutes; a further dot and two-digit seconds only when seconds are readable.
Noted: 4.05
